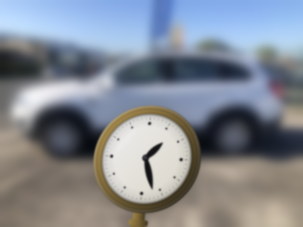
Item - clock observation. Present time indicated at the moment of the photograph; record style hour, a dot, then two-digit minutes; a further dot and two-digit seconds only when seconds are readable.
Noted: 1.27
